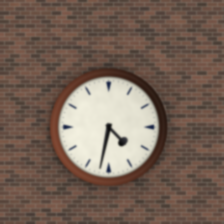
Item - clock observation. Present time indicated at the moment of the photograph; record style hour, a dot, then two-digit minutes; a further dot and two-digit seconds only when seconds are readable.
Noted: 4.32
